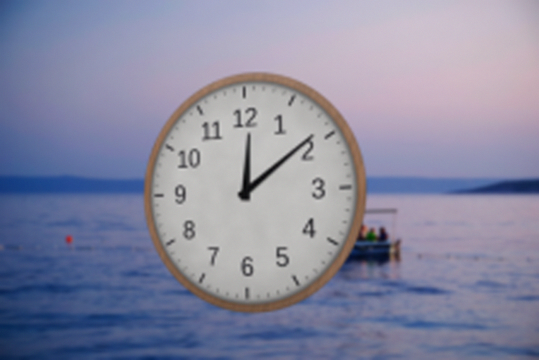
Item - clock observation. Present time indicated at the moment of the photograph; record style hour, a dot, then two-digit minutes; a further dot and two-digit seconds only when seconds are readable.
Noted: 12.09
